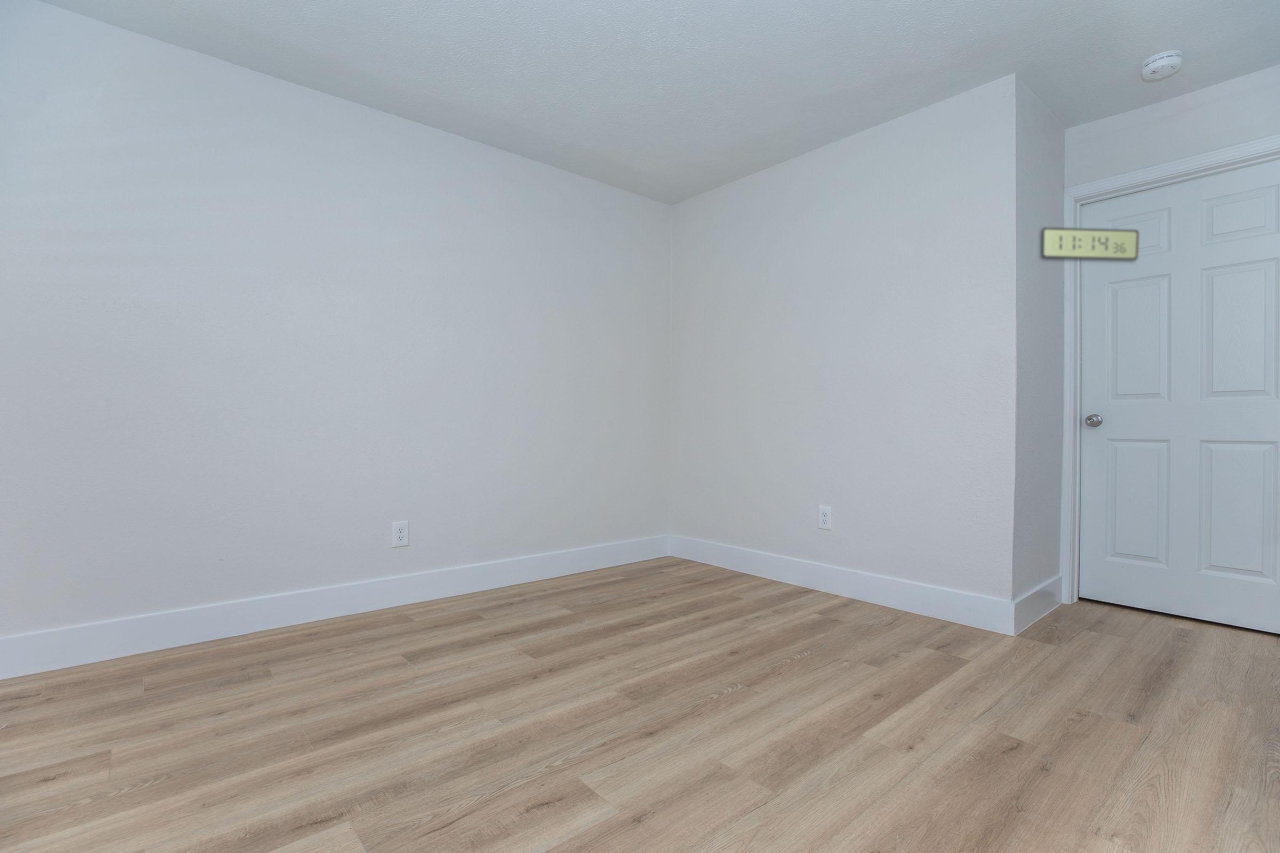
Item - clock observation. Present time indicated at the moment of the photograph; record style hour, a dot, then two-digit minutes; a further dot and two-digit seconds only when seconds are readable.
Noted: 11.14
